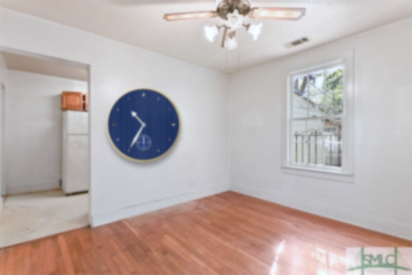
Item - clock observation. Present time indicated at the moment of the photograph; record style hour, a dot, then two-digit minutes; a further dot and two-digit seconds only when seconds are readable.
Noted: 10.35
